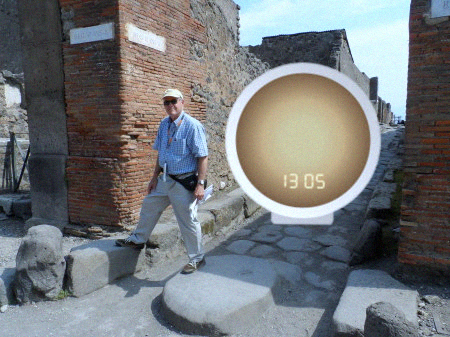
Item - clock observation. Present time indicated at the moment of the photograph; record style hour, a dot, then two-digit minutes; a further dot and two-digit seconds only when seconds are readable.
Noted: 13.05
